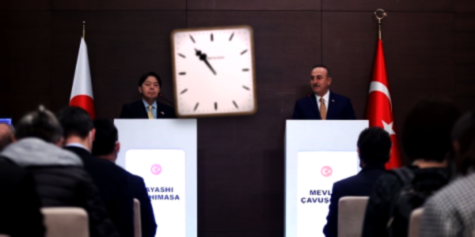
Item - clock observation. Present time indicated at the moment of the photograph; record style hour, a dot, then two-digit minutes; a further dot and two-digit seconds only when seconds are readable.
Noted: 10.54
